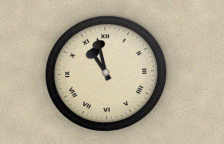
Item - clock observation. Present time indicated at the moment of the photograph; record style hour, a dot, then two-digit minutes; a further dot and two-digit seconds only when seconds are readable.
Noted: 10.58
